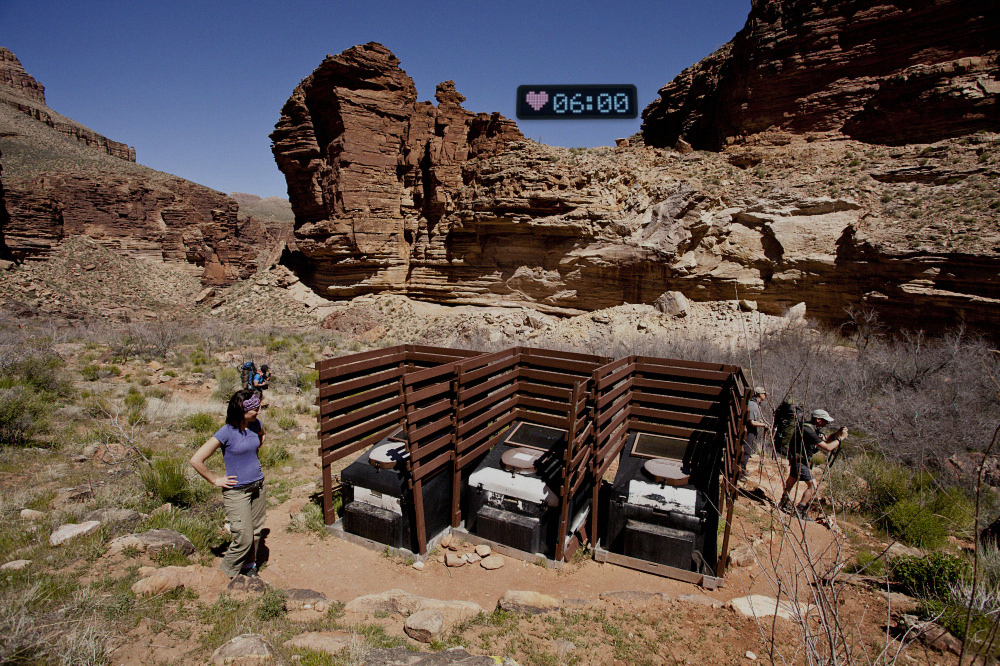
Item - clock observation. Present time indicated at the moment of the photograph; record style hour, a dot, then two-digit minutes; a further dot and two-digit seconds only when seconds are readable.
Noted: 6.00
